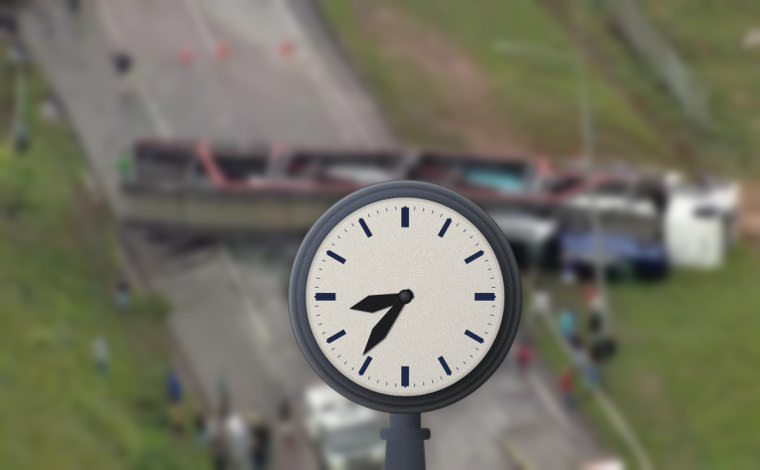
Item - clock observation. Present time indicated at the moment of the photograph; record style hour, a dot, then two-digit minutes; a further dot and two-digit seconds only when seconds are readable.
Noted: 8.36
